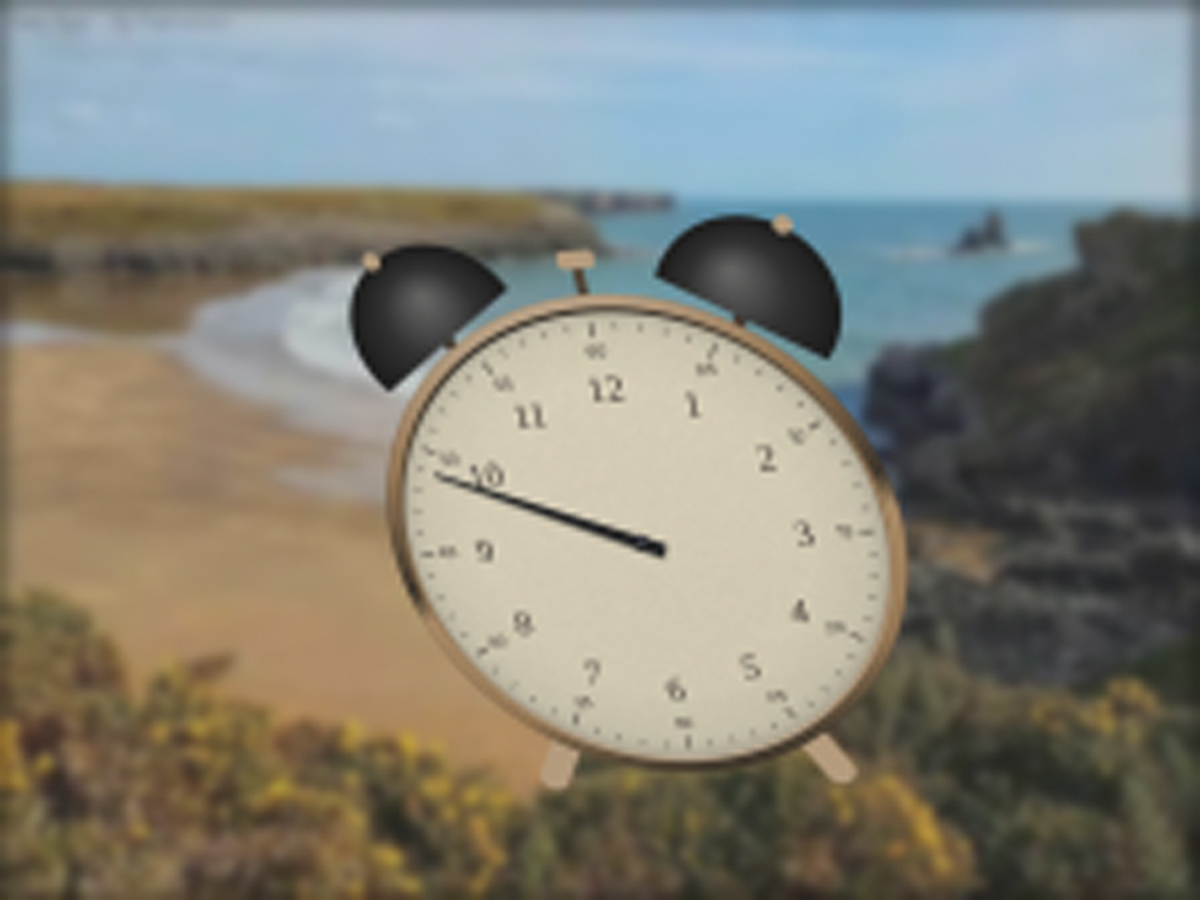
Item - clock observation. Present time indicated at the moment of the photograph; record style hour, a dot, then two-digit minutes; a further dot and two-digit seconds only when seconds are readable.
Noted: 9.49
